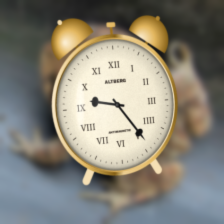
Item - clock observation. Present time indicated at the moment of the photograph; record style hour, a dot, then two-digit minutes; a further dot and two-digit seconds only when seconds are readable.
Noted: 9.24
